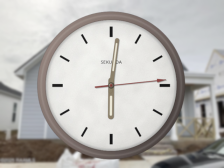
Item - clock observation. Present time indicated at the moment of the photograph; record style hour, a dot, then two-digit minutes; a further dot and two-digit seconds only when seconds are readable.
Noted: 6.01.14
